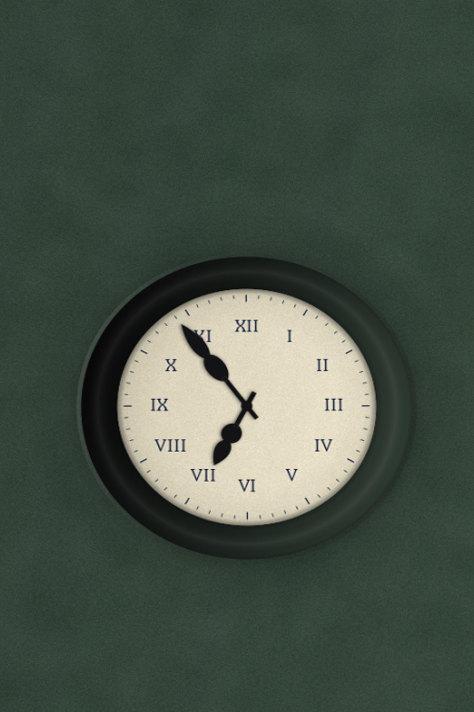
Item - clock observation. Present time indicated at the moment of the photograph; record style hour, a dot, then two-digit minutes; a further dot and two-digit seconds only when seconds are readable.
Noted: 6.54
